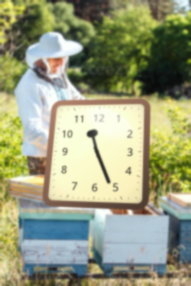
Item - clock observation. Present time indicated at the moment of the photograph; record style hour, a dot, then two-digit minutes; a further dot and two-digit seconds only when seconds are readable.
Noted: 11.26
